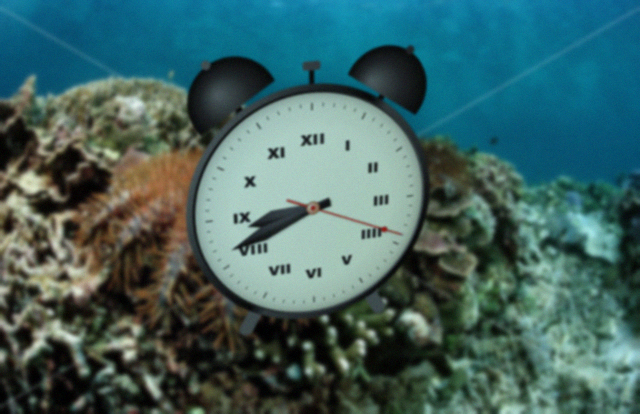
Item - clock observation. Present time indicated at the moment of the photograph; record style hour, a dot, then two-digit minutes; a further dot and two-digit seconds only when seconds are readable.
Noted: 8.41.19
